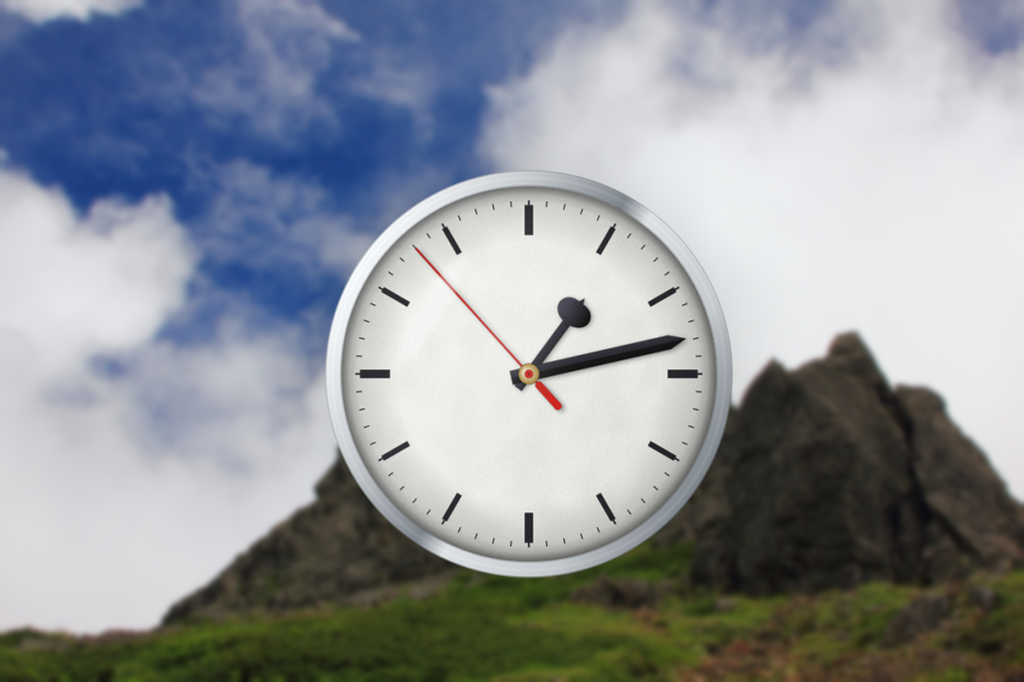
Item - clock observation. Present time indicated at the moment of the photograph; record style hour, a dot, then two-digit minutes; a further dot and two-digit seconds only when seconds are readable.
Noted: 1.12.53
